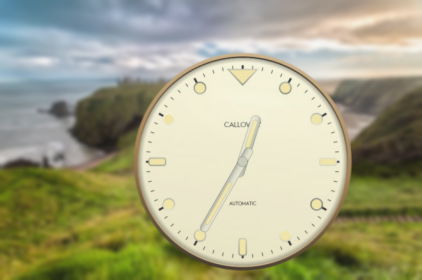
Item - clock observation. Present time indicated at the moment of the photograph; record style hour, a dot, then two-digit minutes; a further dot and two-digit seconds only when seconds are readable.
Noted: 12.35
